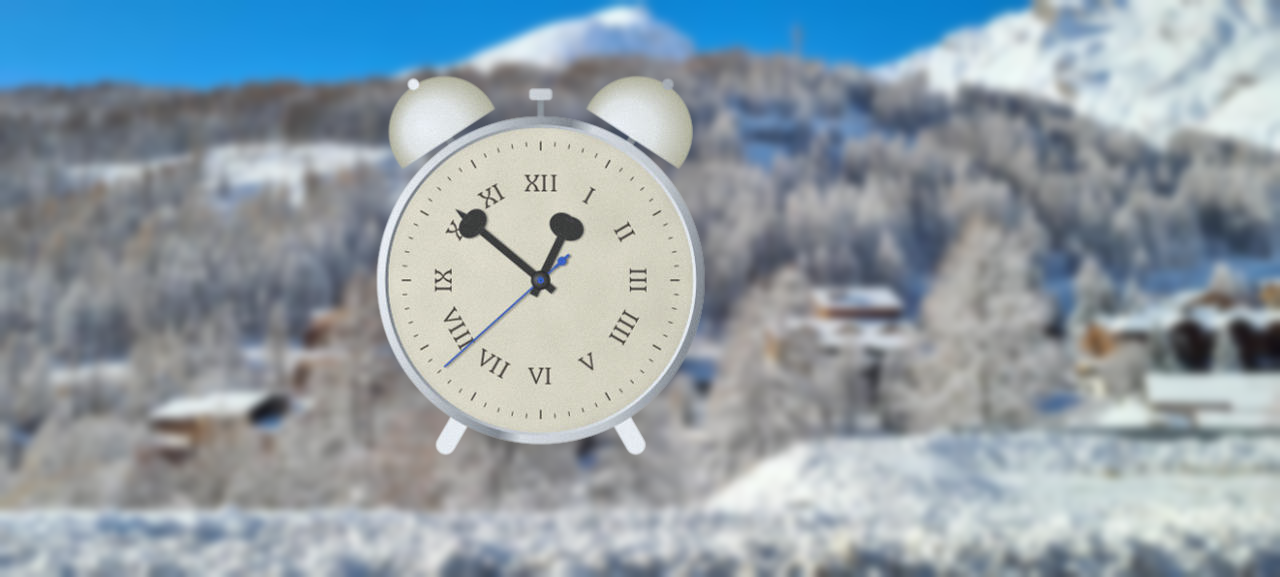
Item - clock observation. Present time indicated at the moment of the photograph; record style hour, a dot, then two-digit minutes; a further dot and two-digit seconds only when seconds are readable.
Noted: 12.51.38
